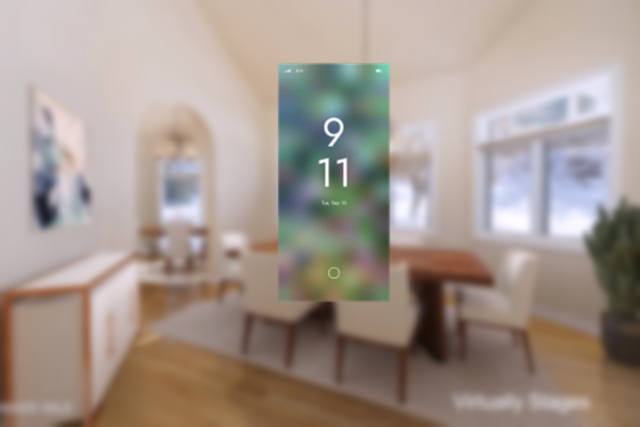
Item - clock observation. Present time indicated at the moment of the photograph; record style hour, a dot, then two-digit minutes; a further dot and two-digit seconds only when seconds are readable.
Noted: 9.11
